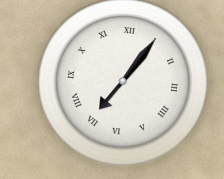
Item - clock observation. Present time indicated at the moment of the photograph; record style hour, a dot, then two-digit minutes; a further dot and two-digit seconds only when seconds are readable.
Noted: 7.05
